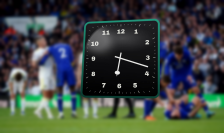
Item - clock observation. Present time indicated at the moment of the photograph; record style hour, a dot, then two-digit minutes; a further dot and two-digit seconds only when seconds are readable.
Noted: 6.18
